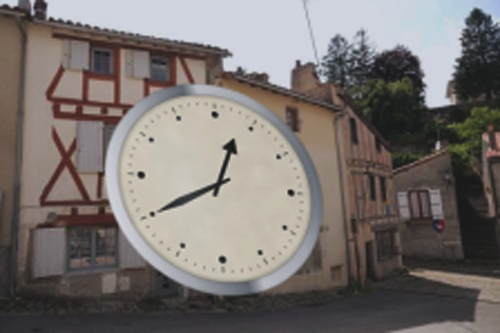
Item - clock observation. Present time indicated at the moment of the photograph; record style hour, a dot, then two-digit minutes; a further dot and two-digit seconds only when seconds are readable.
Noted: 12.40
